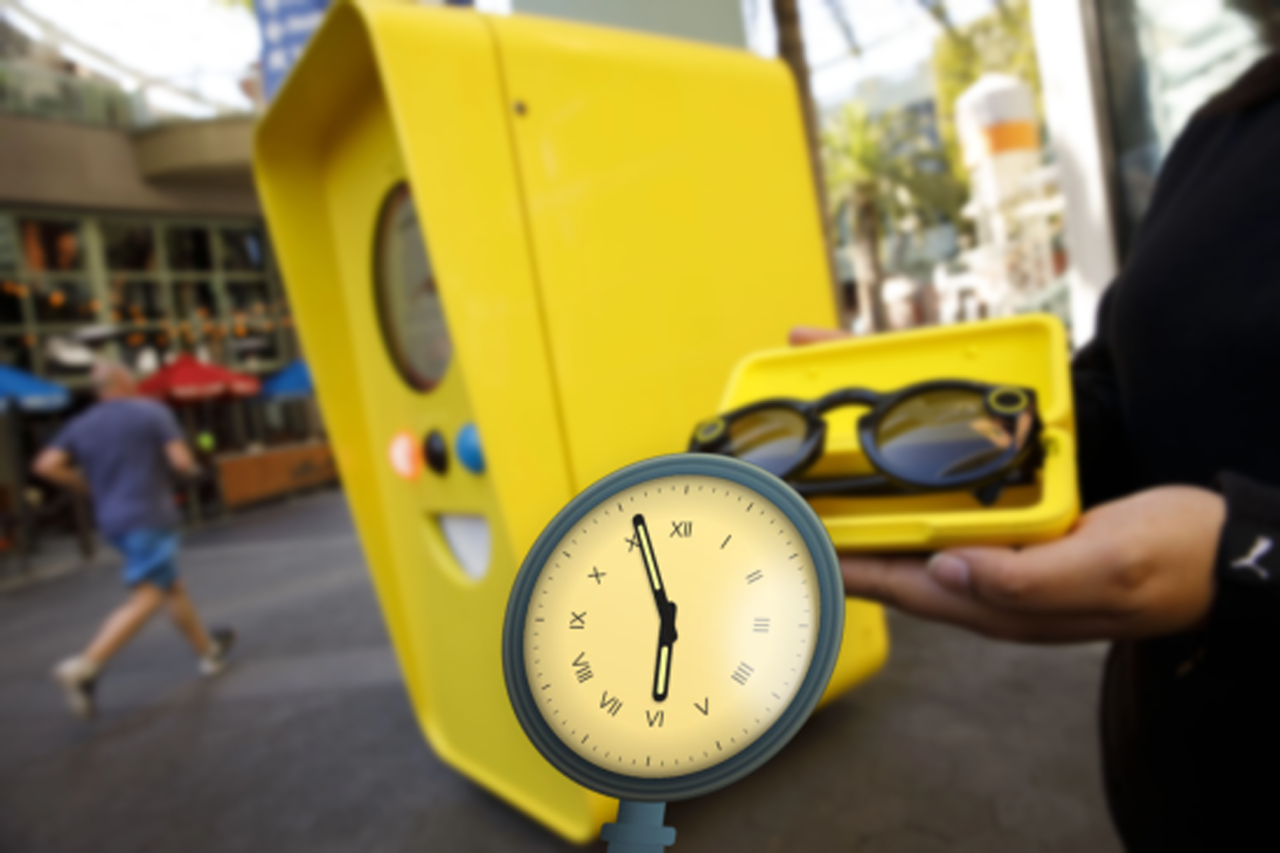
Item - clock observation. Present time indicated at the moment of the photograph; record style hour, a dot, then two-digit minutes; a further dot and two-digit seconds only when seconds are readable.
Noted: 5.56
